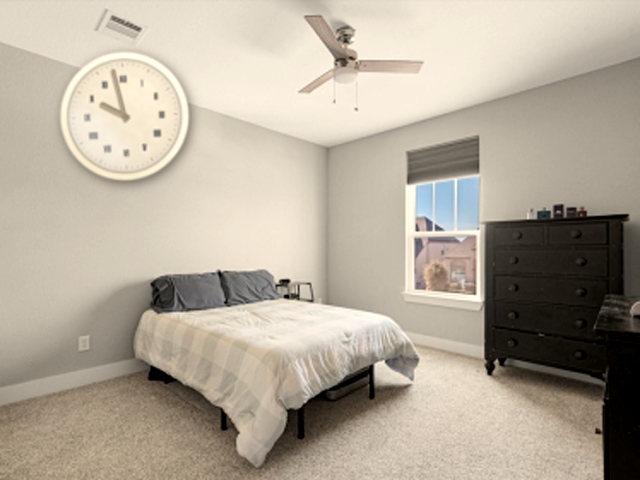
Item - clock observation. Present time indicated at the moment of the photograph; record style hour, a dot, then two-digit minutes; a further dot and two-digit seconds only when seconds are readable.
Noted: 9.58
